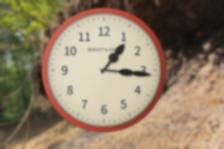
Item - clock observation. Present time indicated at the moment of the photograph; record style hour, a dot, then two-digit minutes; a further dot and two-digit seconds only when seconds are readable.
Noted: 1.16
